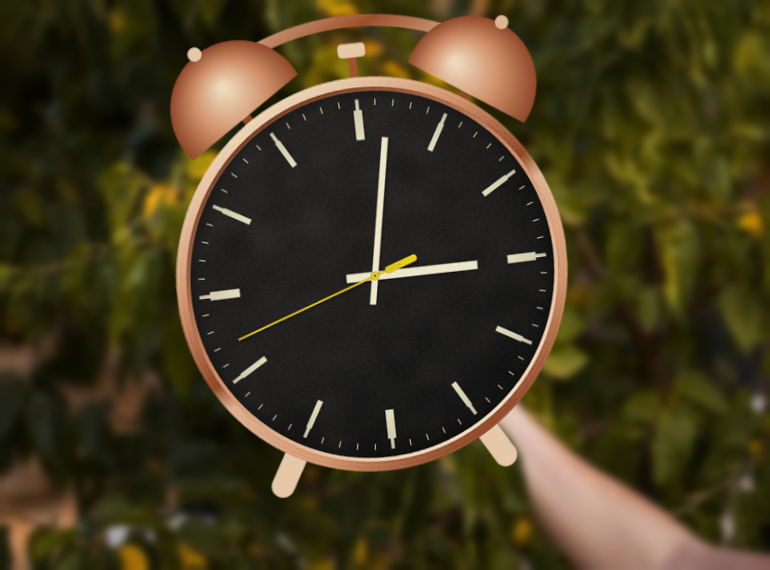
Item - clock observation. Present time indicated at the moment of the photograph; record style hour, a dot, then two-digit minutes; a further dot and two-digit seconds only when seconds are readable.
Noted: 3.01.42
